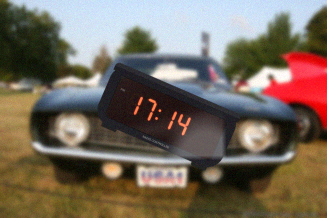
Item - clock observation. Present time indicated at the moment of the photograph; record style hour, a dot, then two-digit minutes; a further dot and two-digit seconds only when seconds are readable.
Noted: 17.14
